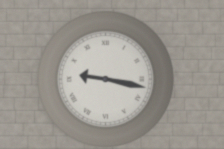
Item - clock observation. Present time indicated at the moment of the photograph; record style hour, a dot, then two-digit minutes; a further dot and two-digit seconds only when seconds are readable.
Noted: 9.17
